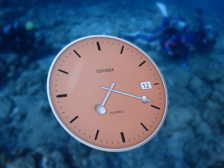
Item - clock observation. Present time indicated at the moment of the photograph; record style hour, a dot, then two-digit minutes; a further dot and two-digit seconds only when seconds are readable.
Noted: 7.19
